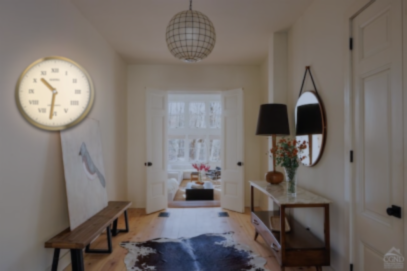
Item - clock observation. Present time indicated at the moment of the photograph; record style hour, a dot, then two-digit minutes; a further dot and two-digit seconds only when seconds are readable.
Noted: 10.31
